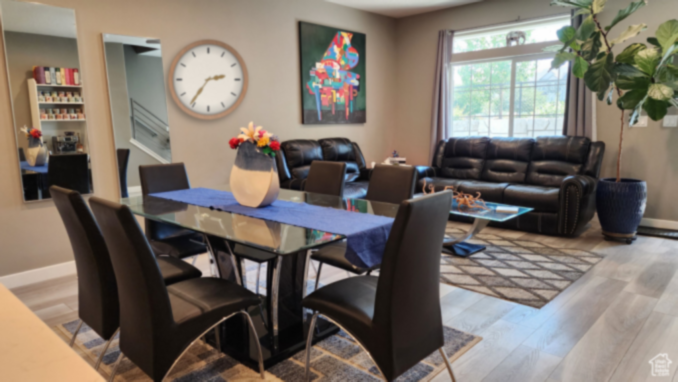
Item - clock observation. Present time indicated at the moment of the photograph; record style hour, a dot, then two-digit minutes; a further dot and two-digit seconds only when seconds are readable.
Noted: 2.36
